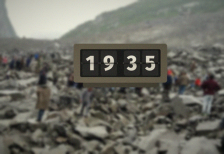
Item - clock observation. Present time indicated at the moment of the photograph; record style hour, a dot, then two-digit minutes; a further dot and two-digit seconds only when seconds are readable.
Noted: 19.35
